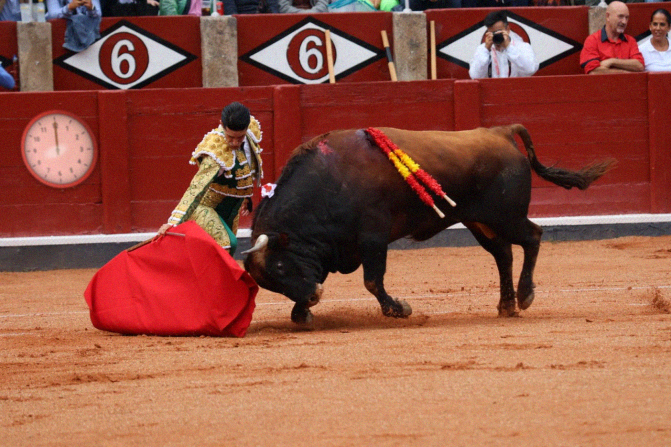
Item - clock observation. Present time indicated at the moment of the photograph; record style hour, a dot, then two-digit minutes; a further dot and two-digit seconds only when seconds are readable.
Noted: 12.00
